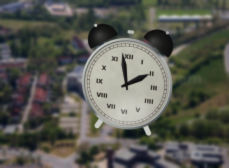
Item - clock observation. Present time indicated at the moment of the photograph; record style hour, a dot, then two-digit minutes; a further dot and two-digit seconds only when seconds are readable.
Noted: 1.58
